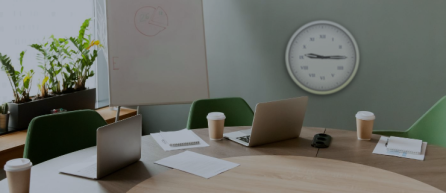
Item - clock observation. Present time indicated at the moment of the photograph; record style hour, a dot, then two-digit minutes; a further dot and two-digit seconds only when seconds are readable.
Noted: 9.15
